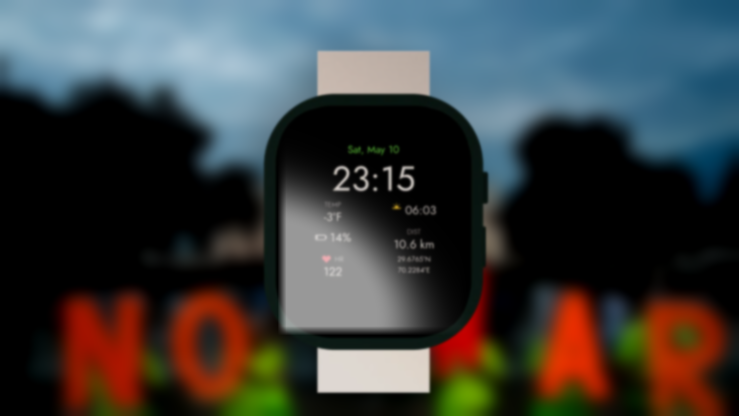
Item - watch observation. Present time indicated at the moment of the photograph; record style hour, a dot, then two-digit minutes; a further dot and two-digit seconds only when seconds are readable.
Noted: 23.15
